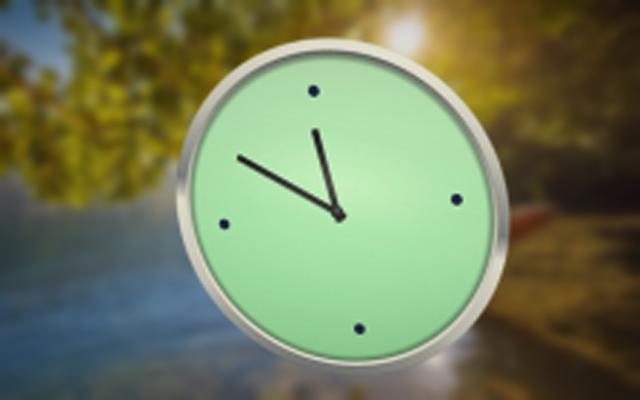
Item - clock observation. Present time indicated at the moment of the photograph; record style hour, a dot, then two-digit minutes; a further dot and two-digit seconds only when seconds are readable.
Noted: 11.51
